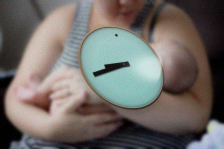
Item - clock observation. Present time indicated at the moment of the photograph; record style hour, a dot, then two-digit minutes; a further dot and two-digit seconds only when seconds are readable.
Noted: 8.42
